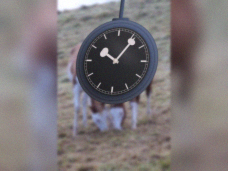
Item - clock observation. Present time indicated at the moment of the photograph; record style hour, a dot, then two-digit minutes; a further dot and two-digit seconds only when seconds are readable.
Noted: 10.06
